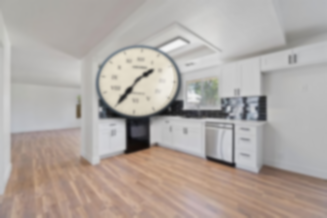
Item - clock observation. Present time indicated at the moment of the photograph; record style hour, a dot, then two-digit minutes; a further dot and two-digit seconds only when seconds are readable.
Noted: 1.35
